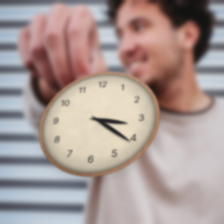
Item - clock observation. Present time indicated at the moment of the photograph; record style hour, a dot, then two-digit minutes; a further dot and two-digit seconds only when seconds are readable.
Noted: 3.21
